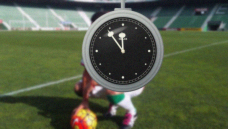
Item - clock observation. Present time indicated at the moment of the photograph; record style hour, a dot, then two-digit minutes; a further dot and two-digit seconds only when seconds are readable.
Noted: 11.54
